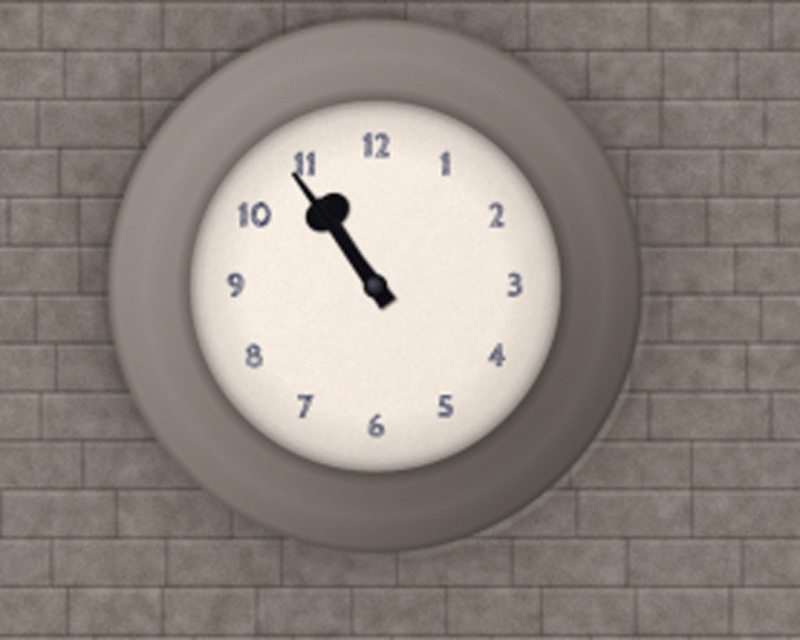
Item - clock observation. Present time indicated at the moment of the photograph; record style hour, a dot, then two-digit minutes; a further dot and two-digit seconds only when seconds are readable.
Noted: 10.54
